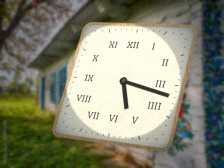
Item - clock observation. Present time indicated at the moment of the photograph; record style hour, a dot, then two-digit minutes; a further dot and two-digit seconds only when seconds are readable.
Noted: 5.17
